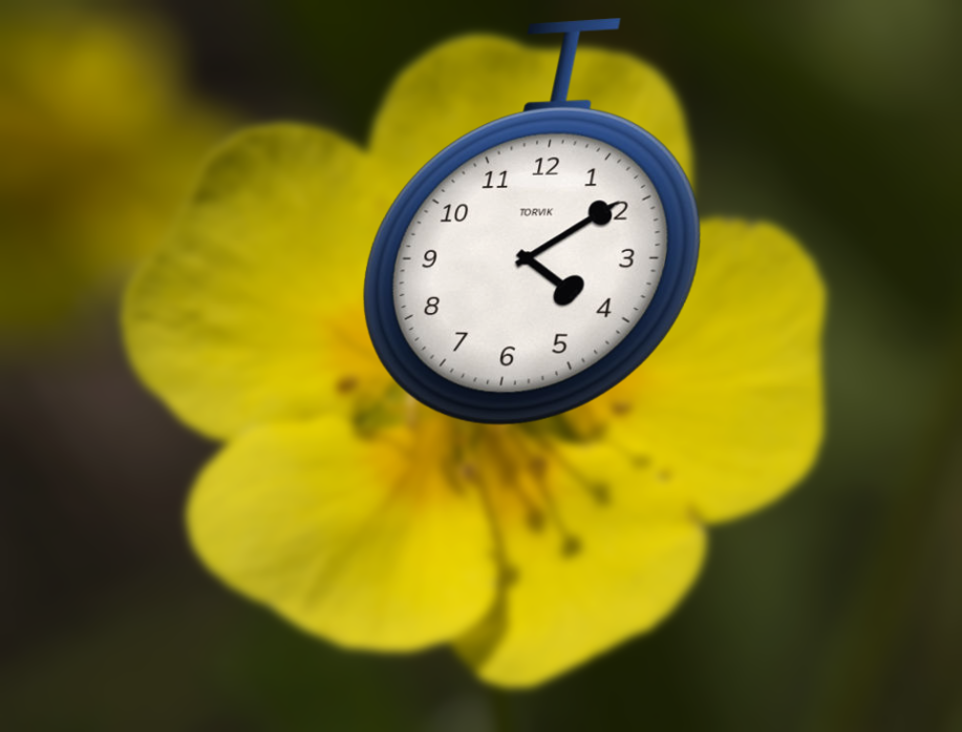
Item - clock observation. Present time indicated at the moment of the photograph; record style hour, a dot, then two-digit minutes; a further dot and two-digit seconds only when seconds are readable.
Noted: 4.09
